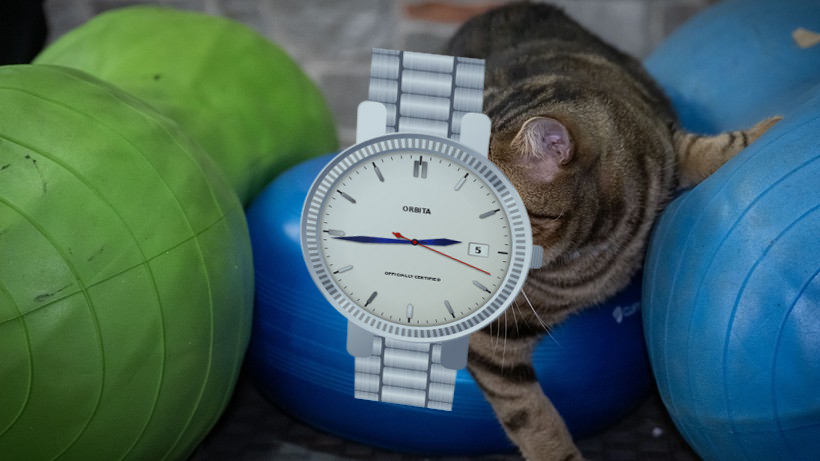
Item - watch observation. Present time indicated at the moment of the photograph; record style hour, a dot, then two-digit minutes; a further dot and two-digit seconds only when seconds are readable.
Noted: 2.44.18
